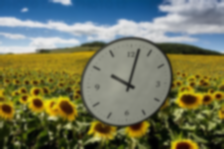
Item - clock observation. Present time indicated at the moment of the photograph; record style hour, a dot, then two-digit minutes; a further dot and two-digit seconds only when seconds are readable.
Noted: 10.02
